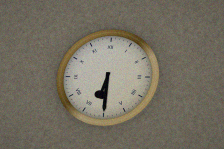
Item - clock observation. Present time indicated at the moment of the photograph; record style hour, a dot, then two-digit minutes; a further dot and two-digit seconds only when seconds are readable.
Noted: 6.30
